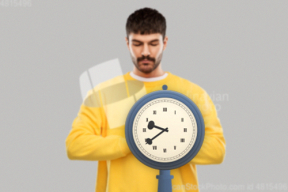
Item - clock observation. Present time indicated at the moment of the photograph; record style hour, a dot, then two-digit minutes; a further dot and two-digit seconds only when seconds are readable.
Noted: 9.39
